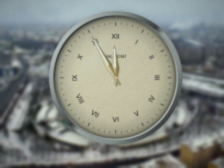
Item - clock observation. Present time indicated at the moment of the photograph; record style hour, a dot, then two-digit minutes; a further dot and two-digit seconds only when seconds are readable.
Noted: 11.55
